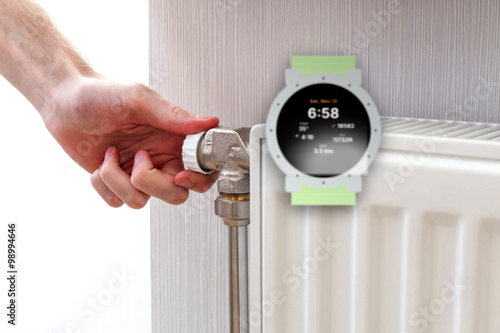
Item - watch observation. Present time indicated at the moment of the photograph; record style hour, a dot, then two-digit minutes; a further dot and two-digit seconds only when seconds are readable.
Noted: 6.58
